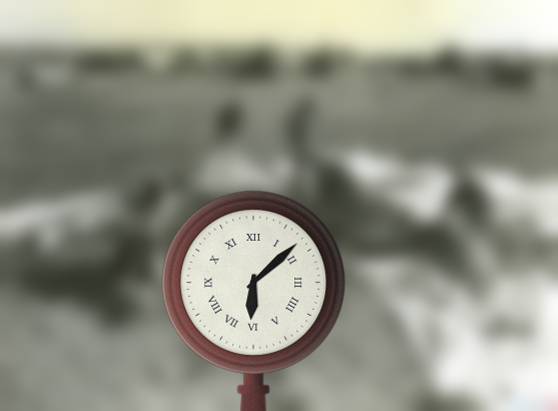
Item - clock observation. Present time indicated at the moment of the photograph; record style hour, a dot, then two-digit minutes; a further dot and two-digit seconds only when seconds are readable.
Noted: 6.08
